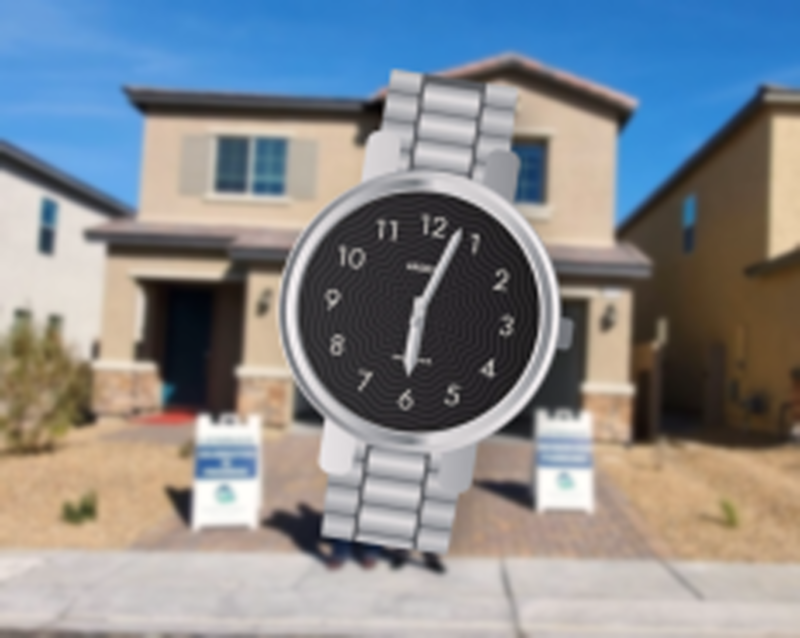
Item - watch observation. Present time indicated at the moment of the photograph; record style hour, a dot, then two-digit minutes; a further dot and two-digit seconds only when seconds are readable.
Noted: 6.03
